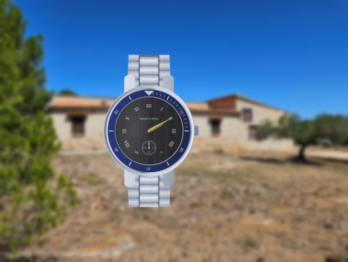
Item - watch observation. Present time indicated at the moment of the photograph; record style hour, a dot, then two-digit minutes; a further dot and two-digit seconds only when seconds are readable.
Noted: 2.10
